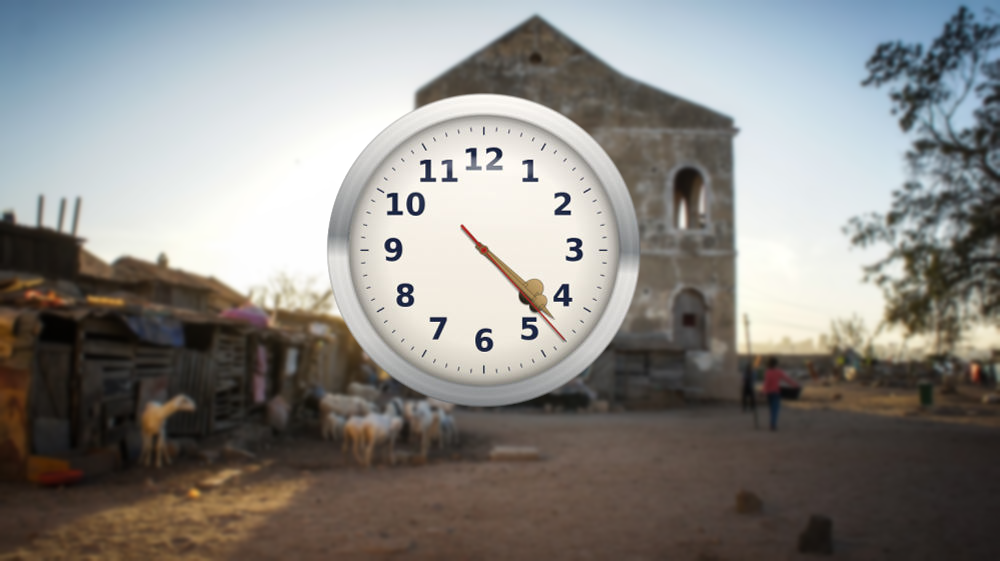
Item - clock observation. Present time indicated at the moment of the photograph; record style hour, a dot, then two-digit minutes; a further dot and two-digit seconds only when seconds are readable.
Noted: 4.22.23
